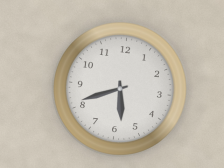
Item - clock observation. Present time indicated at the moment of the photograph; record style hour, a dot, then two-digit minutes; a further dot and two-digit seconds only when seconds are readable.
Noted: 5.41
